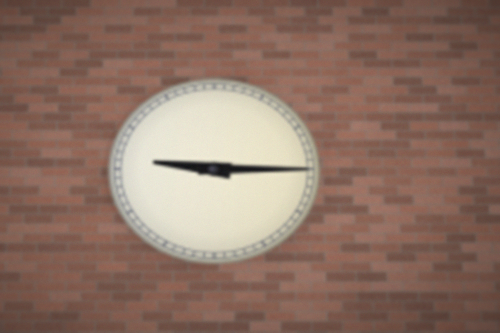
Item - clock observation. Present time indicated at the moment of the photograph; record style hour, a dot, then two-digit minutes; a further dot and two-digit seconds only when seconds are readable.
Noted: 9.15
